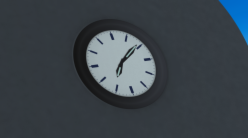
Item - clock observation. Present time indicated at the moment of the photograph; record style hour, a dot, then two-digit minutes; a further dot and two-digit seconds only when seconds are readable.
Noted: 7.09
